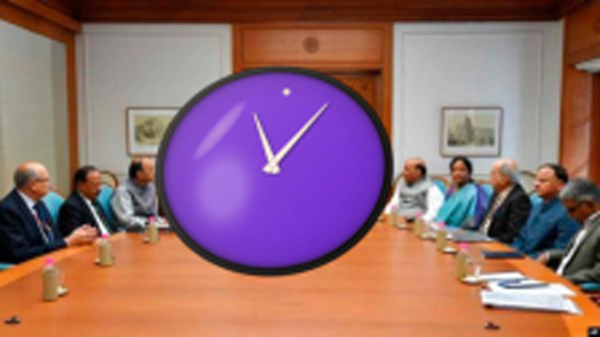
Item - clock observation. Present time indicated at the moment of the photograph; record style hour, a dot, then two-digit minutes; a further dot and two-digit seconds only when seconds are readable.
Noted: 11.05
